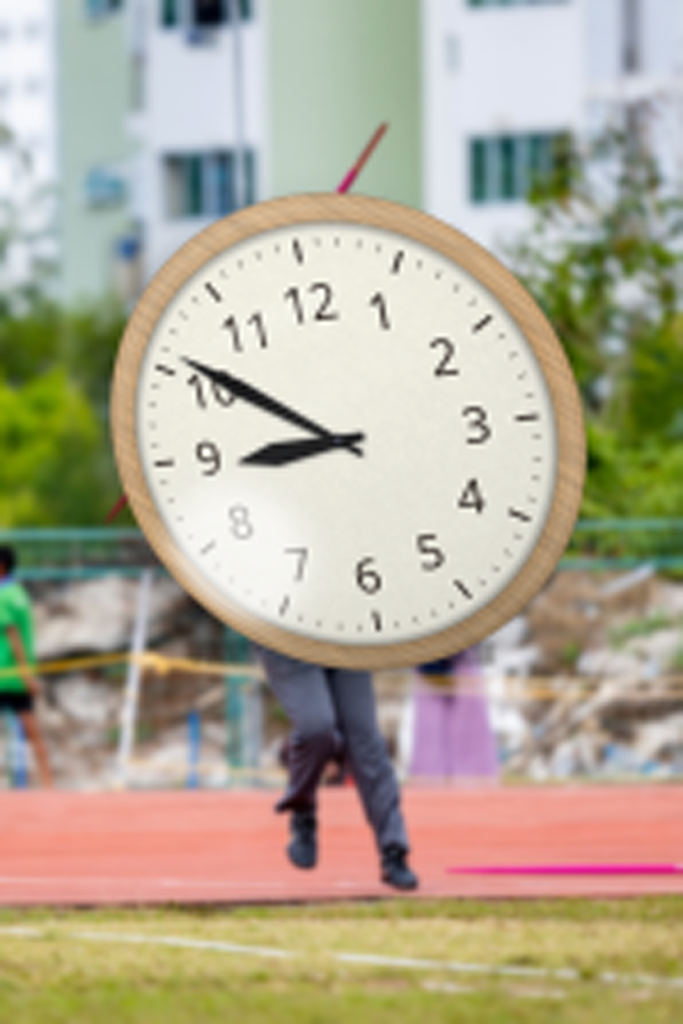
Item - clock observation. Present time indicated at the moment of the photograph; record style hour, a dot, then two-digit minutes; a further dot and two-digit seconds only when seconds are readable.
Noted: 8.51
